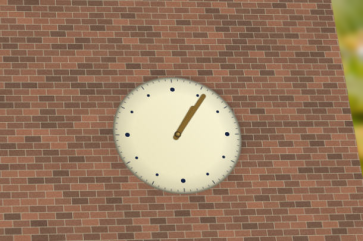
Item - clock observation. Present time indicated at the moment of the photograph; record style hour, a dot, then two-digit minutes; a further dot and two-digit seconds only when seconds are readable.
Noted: 1.06
